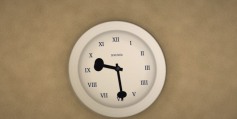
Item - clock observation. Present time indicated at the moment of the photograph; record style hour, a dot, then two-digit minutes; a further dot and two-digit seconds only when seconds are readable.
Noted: 9.29
